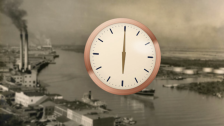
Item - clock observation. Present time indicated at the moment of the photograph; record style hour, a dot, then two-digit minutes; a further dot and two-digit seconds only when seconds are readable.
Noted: 6.00
